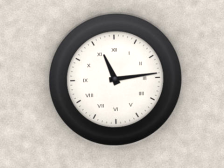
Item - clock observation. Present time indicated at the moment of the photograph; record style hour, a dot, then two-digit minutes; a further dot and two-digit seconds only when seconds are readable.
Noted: 11.14
